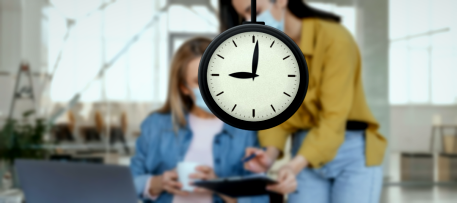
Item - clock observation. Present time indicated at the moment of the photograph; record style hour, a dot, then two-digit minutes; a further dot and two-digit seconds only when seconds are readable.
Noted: 9.01
